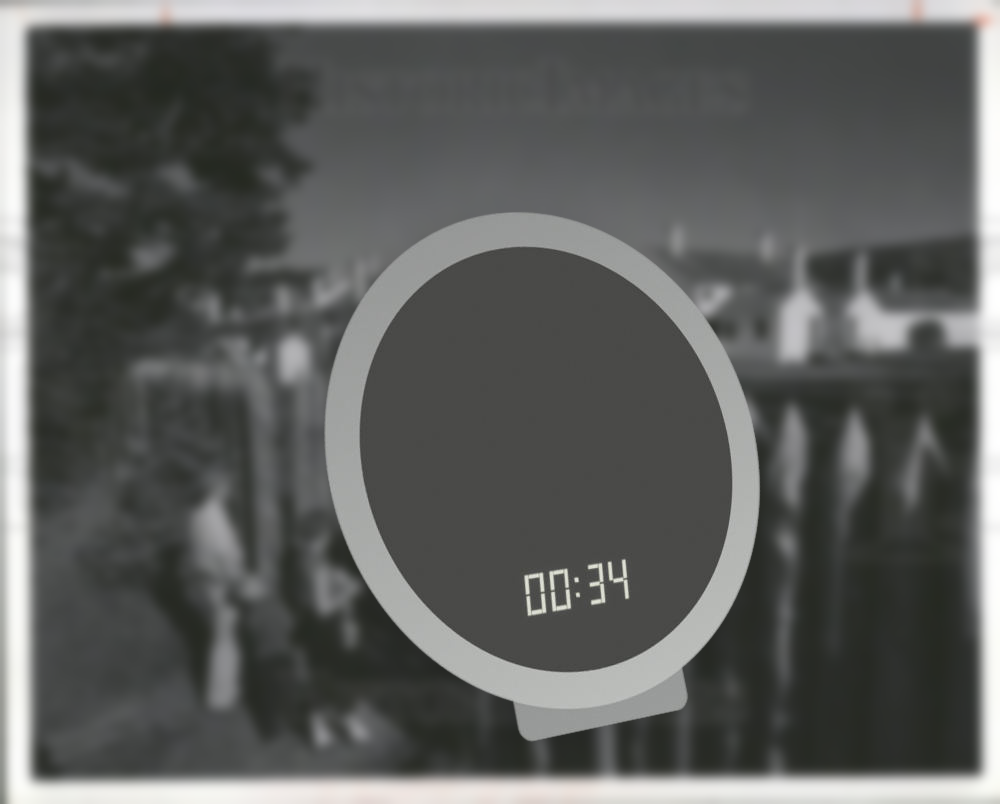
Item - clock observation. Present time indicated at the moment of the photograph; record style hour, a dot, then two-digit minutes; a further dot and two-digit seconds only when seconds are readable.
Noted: 0.34
